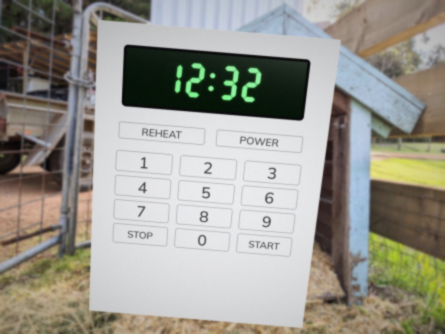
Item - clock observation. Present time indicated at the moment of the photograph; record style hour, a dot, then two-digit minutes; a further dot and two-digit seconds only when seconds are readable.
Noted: 12.32
